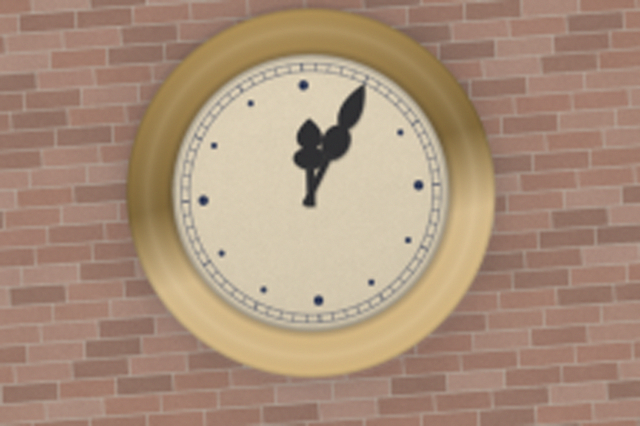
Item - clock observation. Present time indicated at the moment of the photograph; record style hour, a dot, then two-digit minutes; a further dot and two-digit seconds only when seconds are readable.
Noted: 12.05
